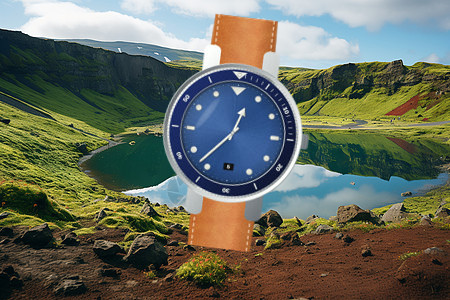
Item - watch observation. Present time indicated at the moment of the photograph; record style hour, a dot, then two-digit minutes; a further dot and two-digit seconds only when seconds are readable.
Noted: 12.37
